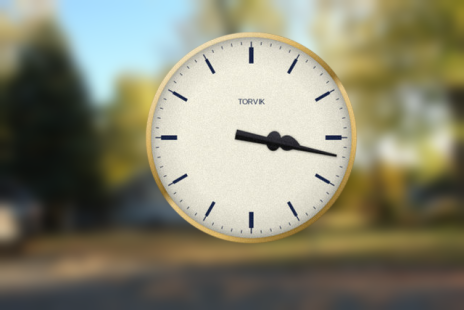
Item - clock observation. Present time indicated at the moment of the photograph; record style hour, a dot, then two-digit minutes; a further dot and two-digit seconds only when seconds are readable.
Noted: 3.17
